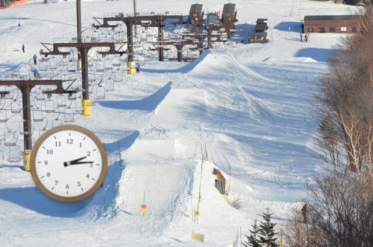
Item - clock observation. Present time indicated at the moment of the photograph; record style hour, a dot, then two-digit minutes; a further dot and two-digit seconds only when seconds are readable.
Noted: 2.14
